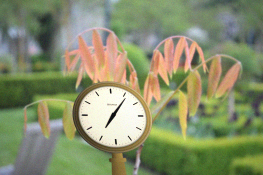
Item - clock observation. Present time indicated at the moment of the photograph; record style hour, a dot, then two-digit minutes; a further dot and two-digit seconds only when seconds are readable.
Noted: 7.06
